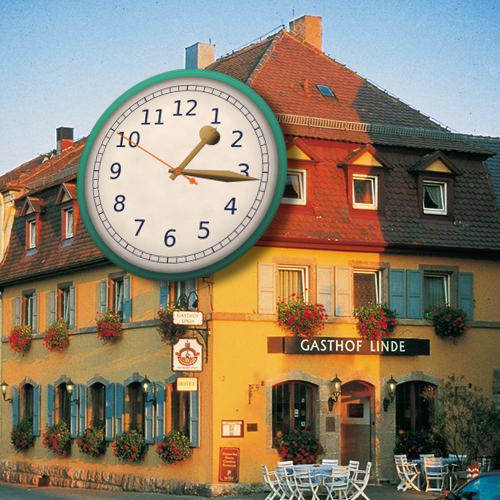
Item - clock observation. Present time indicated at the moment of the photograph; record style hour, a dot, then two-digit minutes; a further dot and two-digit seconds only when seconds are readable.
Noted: 1.15.50
